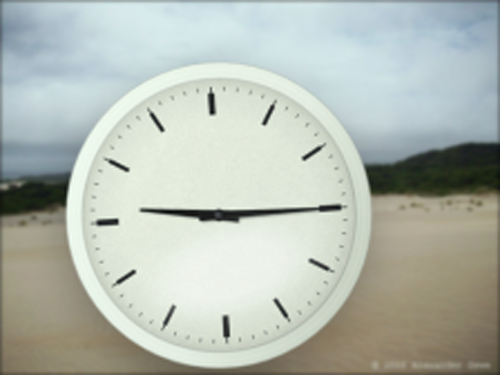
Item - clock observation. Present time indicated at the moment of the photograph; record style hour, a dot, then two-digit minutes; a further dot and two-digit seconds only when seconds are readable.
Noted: 9.15
